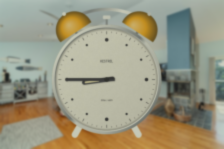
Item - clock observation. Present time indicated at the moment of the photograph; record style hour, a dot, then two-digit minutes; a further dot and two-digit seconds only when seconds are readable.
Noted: 8.45
